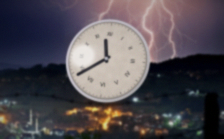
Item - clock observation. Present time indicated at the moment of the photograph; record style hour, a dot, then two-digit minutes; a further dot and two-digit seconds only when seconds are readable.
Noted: 11.39
